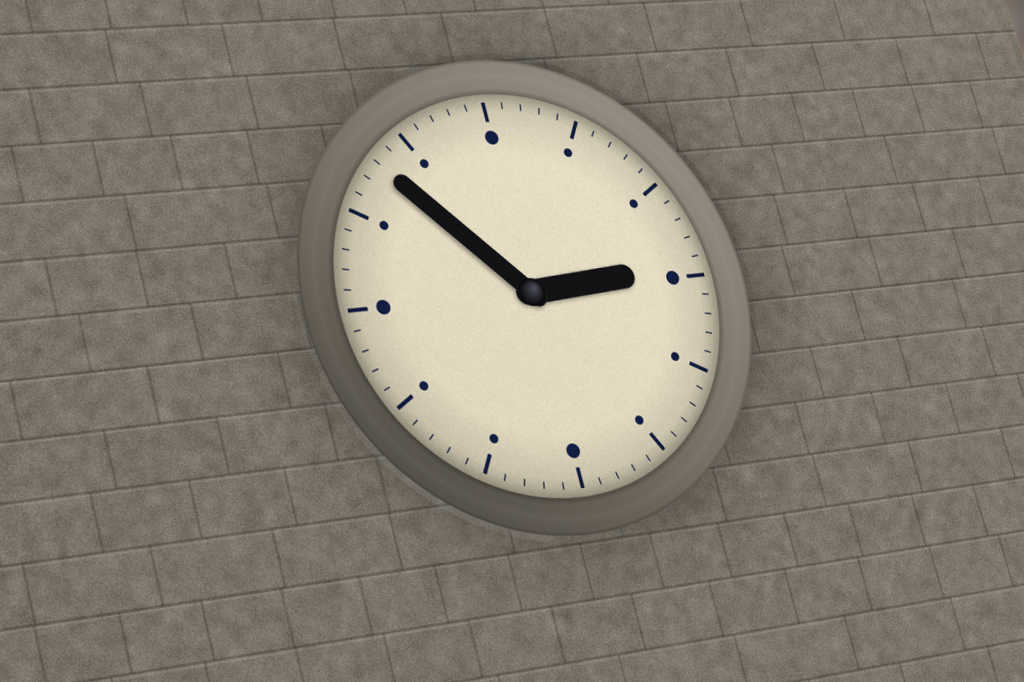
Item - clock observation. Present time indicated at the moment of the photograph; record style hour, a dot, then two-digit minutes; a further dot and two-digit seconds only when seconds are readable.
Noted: 2.53
